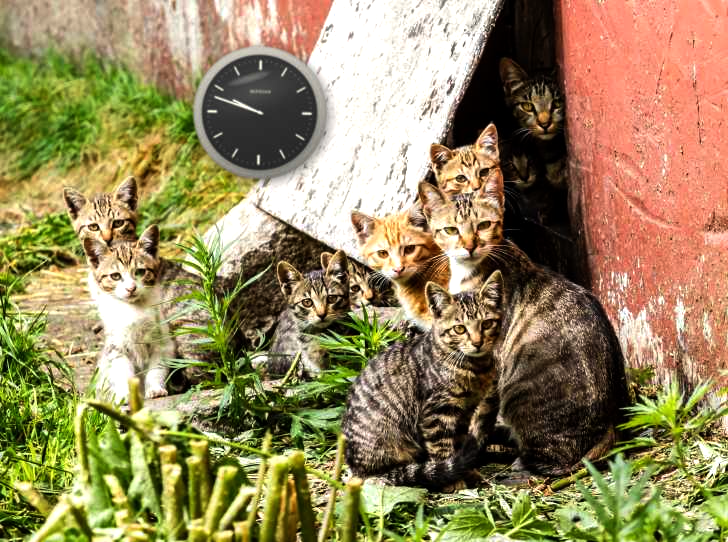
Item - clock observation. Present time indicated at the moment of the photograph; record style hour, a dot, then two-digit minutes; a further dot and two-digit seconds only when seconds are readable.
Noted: 9.48
